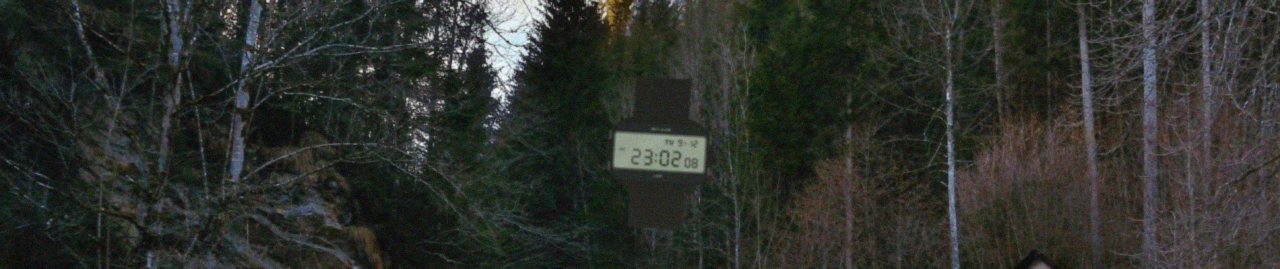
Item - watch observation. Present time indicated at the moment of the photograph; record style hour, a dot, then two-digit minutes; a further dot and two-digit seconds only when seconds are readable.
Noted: 23.02
